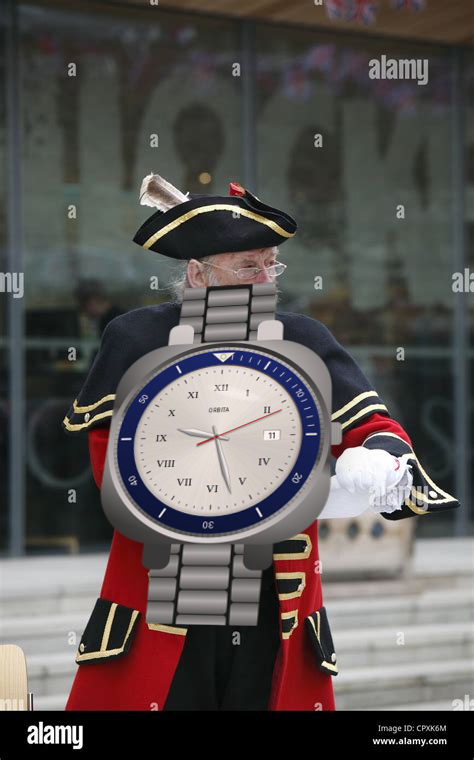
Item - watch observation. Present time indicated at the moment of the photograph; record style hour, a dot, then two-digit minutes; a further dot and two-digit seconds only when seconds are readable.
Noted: 9.27.11
